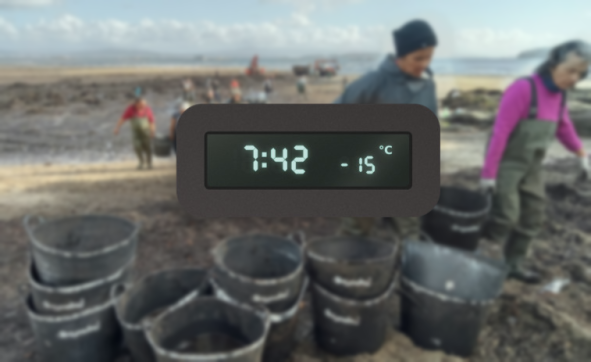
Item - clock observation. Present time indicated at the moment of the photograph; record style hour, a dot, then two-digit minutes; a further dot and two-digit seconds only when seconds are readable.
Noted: 7.42
